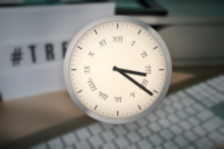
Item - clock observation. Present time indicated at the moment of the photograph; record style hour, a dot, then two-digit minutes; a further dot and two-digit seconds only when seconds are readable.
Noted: 3.21
